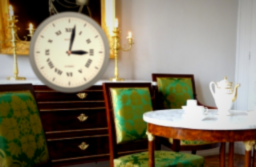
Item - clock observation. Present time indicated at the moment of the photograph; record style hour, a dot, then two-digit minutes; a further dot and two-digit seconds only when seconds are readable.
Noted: 3.02
